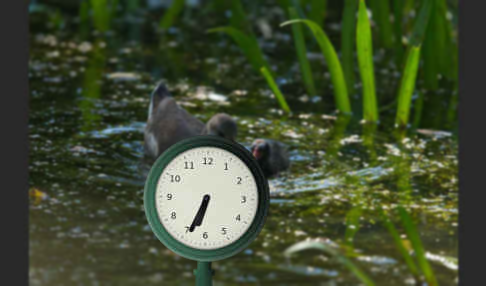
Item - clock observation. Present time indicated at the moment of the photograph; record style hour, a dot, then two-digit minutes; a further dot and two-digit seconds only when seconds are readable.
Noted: 6.34
